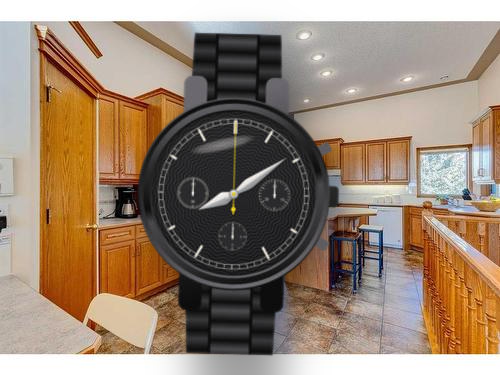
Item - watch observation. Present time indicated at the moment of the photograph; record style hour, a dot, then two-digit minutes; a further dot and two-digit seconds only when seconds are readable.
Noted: 8.09
